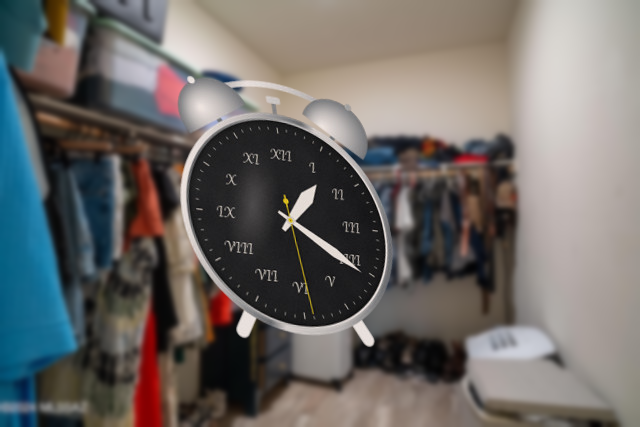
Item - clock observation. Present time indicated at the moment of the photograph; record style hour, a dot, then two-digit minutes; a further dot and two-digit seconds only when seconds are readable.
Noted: 1.20.29
